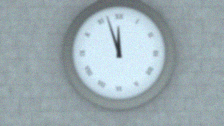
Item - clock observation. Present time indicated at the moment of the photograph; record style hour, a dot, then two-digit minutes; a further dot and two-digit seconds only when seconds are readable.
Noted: 11.57
